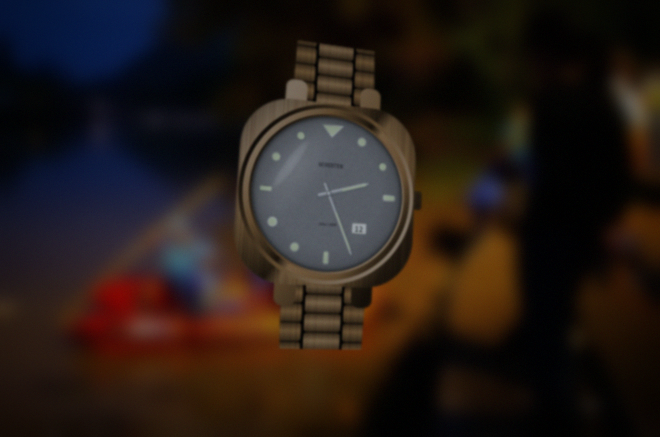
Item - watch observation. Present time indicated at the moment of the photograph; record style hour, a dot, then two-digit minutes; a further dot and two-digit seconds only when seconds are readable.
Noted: 2.26
